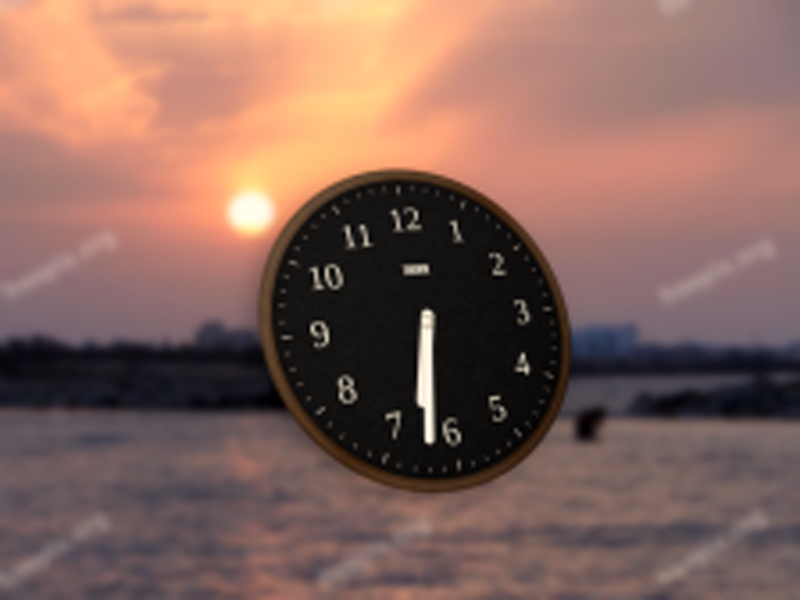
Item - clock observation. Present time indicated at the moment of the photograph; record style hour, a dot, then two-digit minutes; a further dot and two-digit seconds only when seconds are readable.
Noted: 6.32
